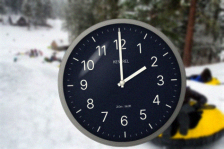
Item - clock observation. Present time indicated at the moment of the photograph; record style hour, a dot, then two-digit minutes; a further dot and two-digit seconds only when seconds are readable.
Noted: 2.00
